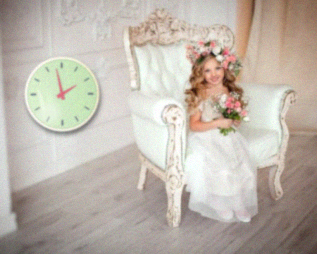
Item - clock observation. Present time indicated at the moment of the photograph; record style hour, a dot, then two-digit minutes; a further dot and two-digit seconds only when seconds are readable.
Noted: 1.58
